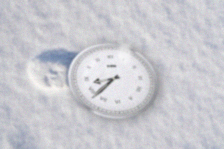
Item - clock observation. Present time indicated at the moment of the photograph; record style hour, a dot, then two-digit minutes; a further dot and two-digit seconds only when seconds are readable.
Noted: 8.38
